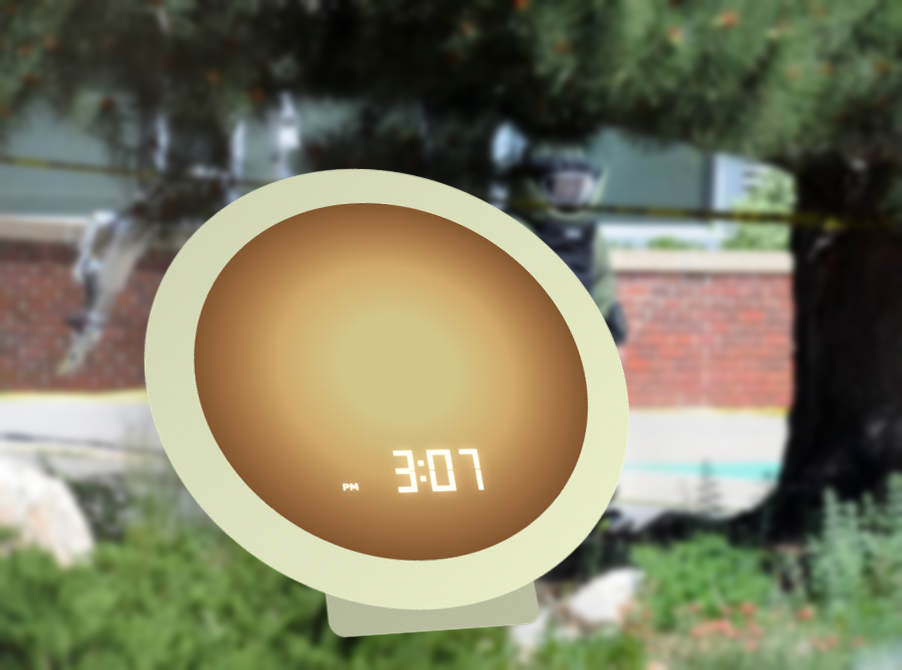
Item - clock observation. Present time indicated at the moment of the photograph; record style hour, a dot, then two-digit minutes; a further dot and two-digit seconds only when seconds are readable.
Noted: 3.07
